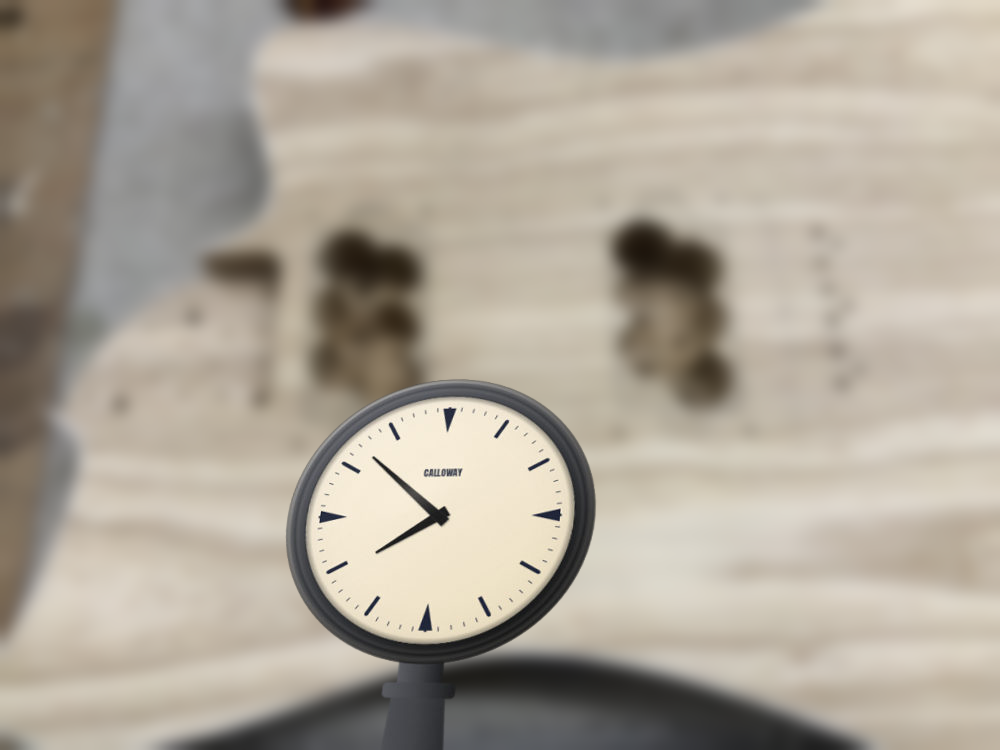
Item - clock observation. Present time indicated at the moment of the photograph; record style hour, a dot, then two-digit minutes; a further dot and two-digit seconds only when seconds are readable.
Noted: 7.52
